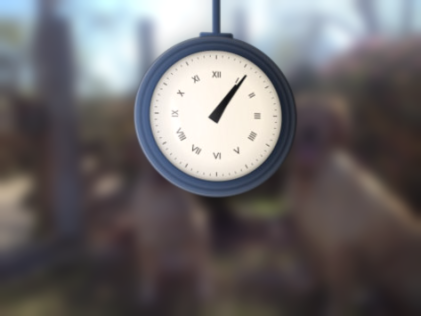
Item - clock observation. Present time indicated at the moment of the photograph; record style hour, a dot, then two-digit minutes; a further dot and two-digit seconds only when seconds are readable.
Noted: 1.06
